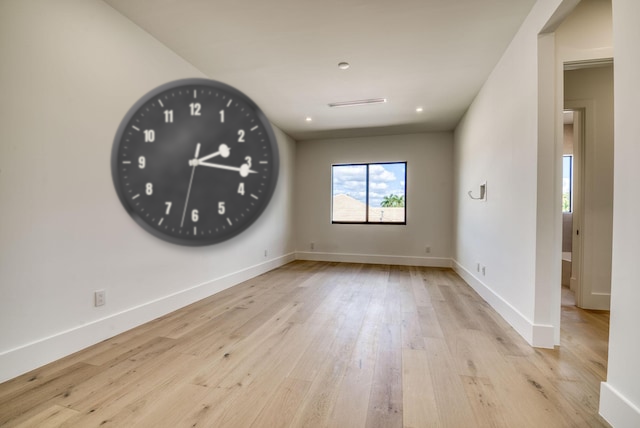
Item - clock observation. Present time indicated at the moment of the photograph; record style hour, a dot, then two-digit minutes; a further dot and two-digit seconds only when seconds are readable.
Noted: 2.16.32
